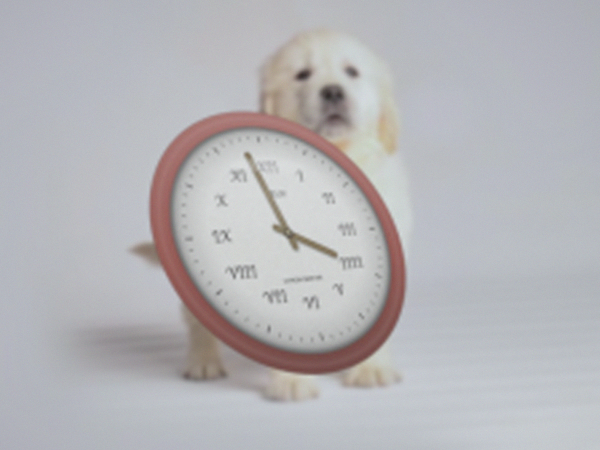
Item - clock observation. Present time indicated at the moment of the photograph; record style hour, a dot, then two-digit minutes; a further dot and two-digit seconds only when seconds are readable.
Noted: 3.58
